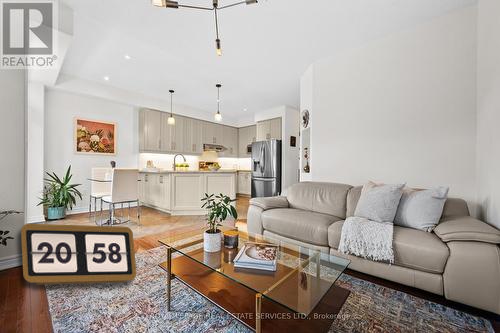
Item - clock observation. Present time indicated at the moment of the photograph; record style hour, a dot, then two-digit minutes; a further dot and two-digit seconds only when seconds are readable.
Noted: 20.58
